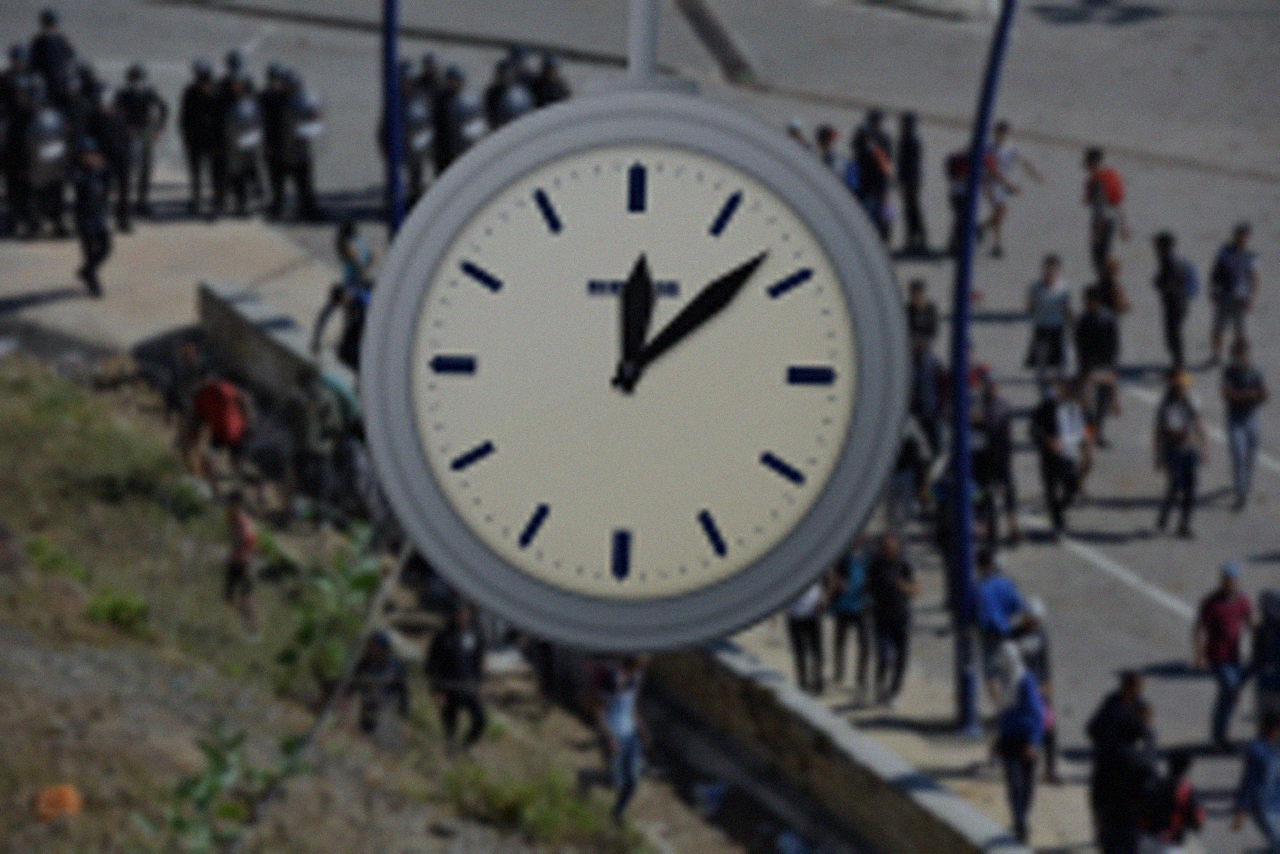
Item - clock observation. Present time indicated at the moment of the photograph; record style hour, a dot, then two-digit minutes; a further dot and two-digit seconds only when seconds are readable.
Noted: 12.08
